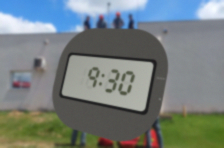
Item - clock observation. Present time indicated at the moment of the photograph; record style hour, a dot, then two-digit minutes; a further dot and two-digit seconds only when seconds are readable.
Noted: 9.30
